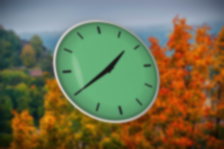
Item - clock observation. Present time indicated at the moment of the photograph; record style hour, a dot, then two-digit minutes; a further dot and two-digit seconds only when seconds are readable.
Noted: 1.40
